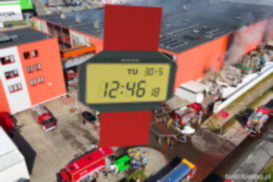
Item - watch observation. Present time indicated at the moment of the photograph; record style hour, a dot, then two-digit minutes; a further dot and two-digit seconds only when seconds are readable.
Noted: 12.46
